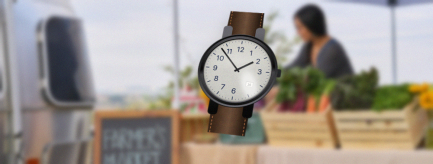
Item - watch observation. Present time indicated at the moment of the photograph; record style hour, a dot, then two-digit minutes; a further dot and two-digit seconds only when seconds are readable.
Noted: 1.53
